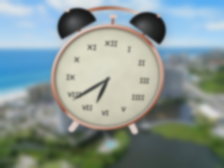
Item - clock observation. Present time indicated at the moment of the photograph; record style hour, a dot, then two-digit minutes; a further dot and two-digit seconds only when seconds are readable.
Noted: 6.39
